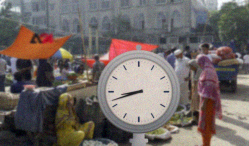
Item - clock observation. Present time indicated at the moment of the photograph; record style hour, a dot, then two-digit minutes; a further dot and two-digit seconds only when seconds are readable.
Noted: 8.42
